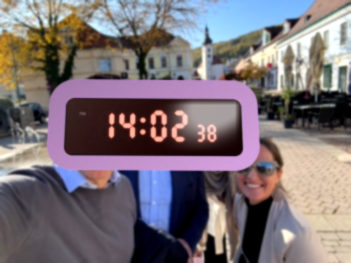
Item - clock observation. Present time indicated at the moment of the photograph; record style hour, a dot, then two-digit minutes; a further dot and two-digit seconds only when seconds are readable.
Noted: 14.02.38
